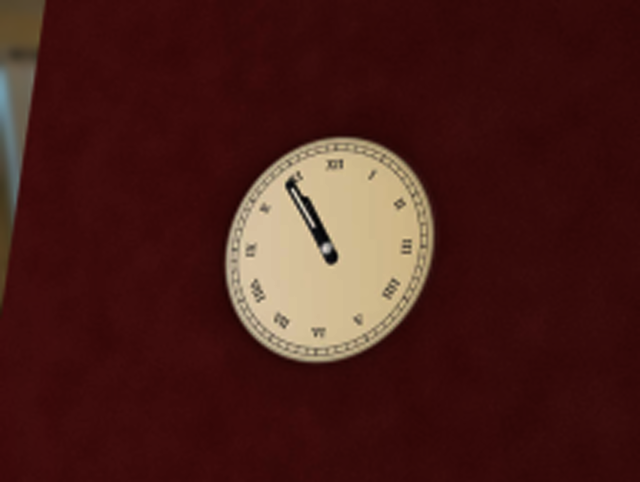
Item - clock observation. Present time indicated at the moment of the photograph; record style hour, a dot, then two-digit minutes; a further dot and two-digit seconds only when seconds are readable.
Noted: 10.54
